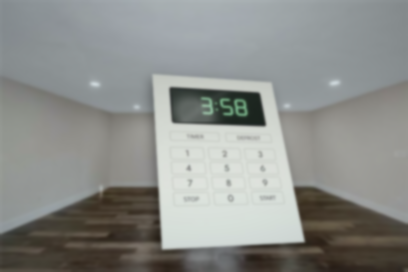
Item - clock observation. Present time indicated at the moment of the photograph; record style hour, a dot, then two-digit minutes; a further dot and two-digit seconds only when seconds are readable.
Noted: 3.58
